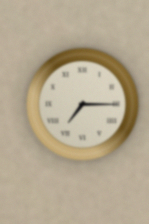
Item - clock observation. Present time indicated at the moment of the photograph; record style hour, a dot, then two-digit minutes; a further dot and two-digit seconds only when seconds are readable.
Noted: 7.15
